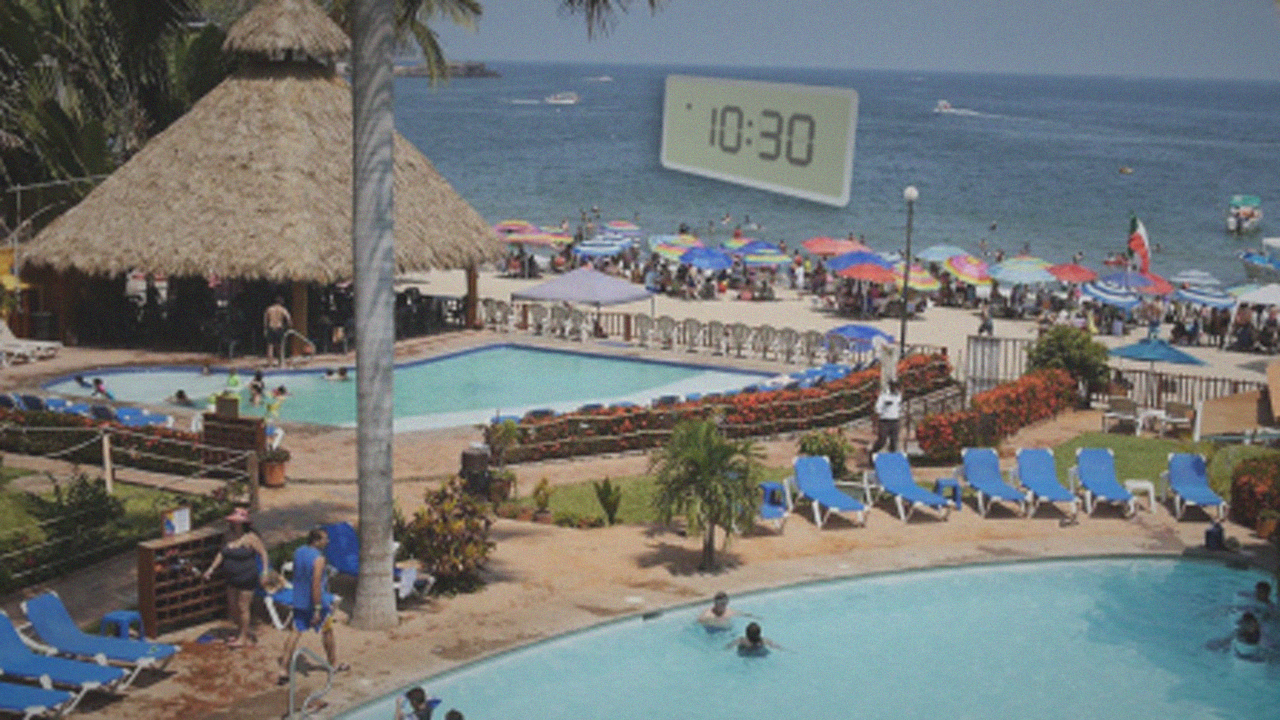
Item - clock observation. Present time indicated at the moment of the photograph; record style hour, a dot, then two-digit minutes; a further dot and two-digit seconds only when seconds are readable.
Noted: 10.30
